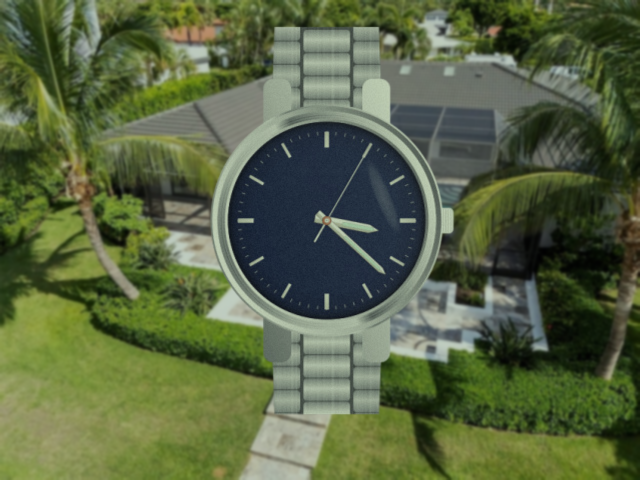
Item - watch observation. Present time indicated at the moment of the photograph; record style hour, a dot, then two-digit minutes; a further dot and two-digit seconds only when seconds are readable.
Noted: 3.22.05
